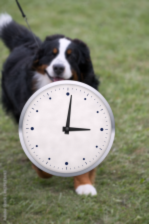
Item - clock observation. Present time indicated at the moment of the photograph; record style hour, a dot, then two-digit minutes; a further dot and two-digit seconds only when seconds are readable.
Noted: 3.01
